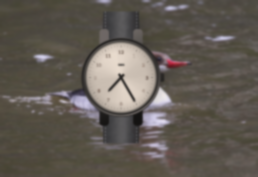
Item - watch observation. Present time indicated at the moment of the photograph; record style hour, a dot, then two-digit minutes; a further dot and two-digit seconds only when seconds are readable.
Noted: 7.25
